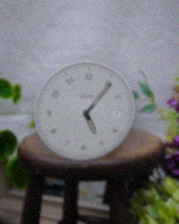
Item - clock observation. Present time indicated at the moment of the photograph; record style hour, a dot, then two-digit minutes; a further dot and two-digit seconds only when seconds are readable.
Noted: 5.06
